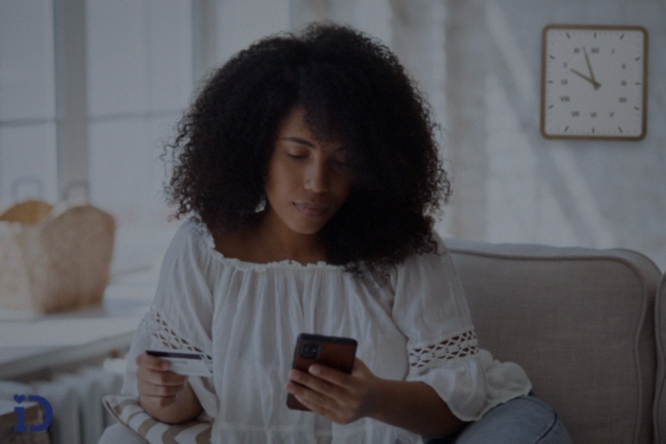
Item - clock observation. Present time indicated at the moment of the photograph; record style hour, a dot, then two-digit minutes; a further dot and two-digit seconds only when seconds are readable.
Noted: 9.57
